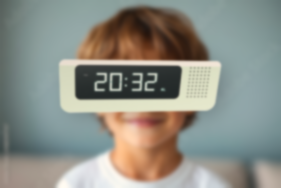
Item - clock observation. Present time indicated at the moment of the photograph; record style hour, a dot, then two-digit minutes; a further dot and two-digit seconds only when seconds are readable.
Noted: 20.32
